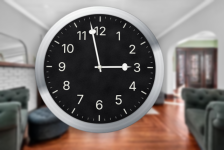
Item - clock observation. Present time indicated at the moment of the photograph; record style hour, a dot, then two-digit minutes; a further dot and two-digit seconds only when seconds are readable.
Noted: 2.58
